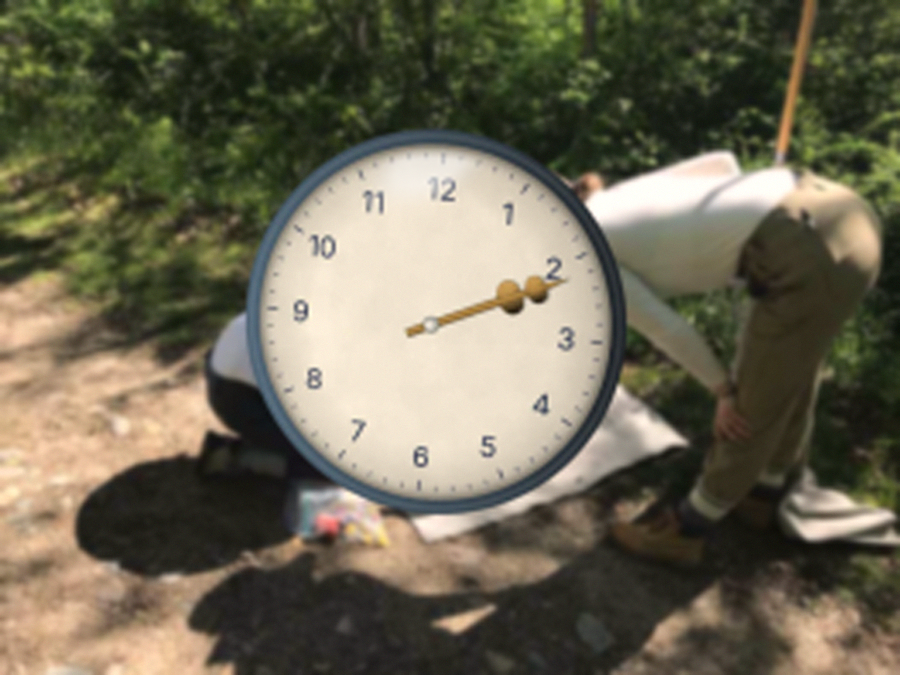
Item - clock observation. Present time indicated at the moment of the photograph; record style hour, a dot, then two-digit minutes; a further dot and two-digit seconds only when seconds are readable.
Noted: 2.11
